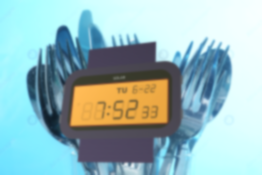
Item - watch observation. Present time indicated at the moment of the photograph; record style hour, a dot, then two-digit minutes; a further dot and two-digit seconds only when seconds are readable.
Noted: 7.52.33
